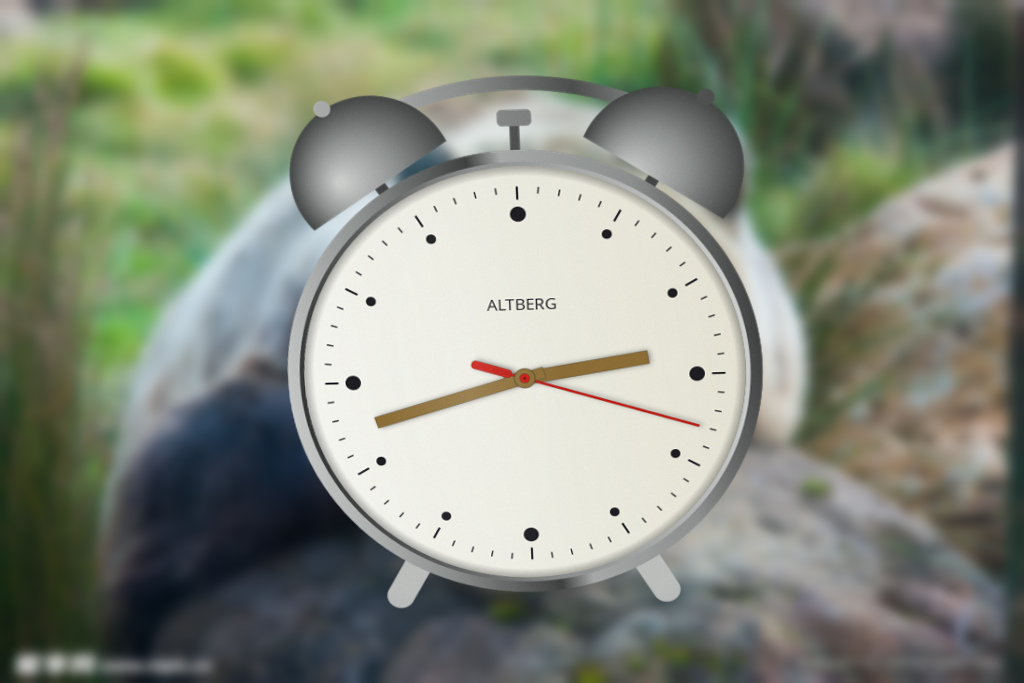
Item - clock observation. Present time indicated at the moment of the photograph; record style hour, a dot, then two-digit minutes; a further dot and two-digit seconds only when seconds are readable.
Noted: 2.42.18
